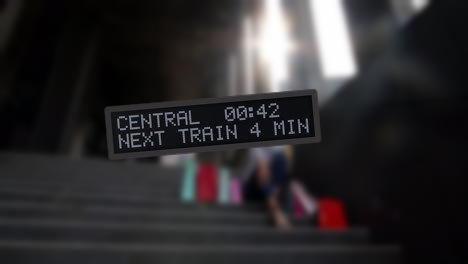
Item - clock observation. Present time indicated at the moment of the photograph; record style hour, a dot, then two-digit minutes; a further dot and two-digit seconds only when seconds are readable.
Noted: 0.42
